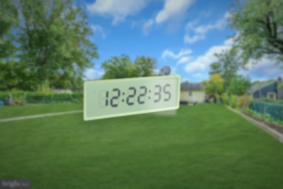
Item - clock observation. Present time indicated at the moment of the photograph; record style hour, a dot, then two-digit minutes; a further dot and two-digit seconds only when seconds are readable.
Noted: 12.22.35
